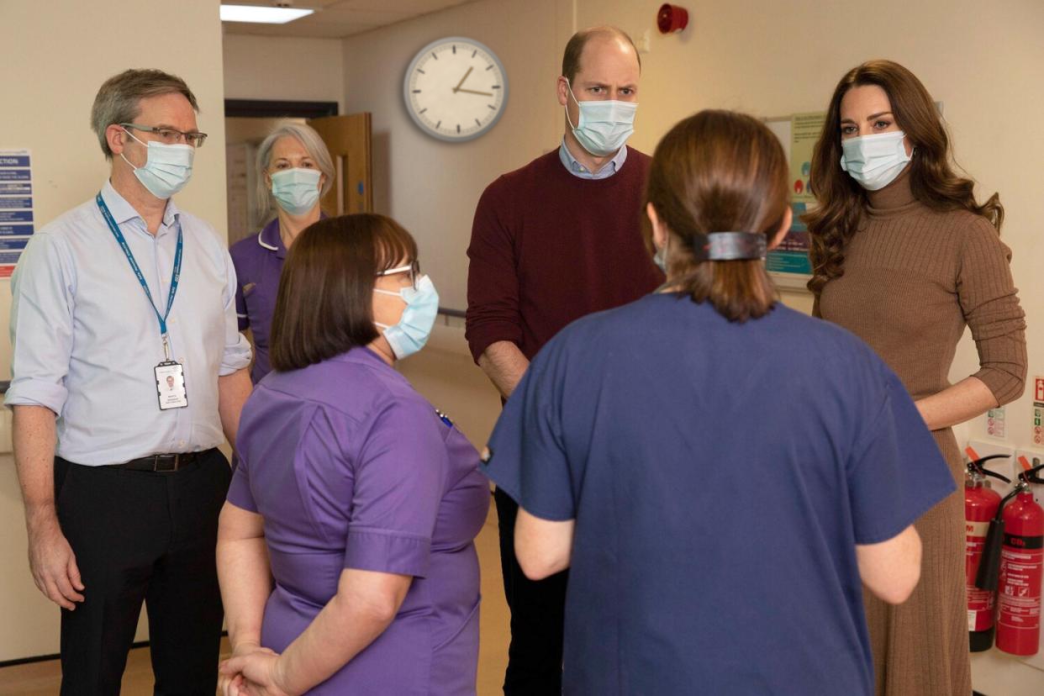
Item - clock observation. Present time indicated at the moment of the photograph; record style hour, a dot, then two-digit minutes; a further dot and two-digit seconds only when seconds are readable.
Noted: 1.17
